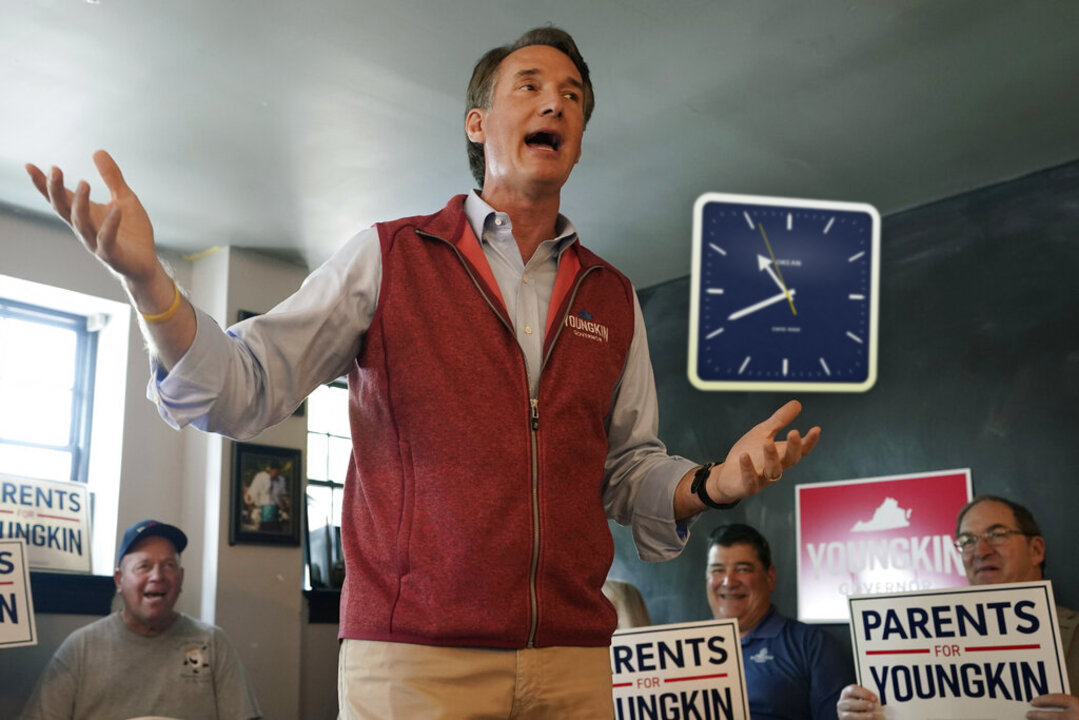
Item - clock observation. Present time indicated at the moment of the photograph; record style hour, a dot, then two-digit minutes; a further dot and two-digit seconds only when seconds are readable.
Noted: 10.40.56
